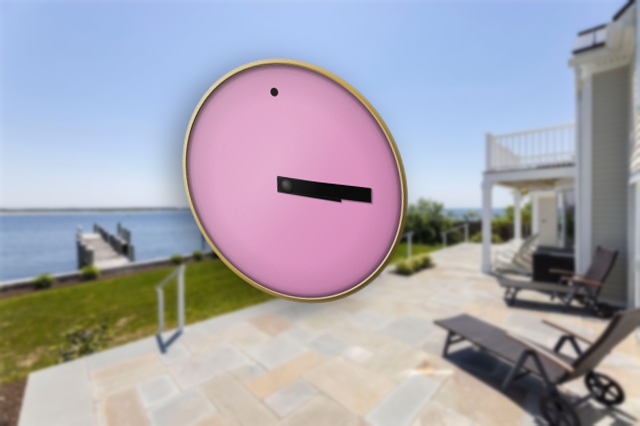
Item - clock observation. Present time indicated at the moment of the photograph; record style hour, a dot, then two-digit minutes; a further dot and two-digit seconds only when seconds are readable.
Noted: 3.16
